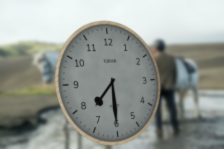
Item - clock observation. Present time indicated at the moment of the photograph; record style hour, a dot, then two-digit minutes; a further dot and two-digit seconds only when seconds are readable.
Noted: 7.30
